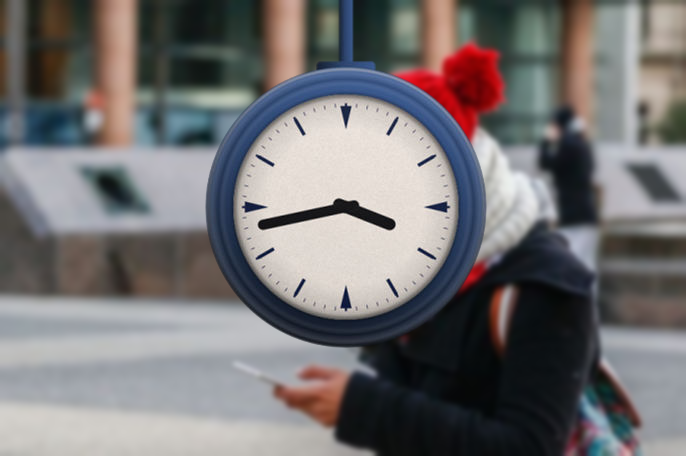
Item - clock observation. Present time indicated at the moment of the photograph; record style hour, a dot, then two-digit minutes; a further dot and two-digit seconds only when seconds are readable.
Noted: 3.43
